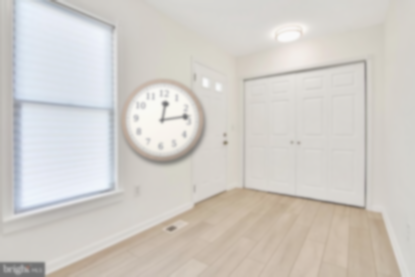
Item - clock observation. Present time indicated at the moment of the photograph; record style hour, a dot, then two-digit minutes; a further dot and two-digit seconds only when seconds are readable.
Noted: 12.13
